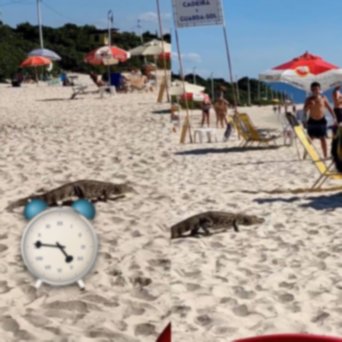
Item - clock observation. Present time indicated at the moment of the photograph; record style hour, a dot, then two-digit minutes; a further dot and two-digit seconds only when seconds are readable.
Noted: 4.46
